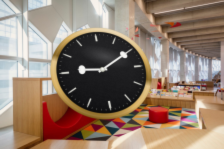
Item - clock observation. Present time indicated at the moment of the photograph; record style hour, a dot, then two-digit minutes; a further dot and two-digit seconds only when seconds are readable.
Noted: 9.10
